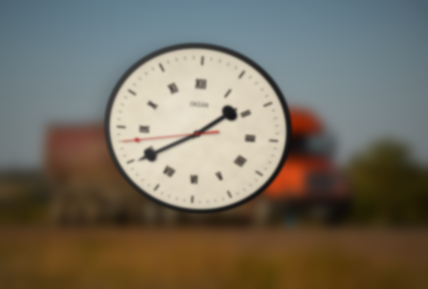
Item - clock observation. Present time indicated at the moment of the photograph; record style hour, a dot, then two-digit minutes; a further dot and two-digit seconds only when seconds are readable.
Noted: 1.39.43
